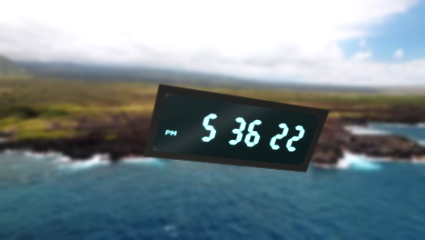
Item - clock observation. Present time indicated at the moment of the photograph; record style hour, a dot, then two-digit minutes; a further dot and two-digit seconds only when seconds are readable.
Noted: 5.36.22
